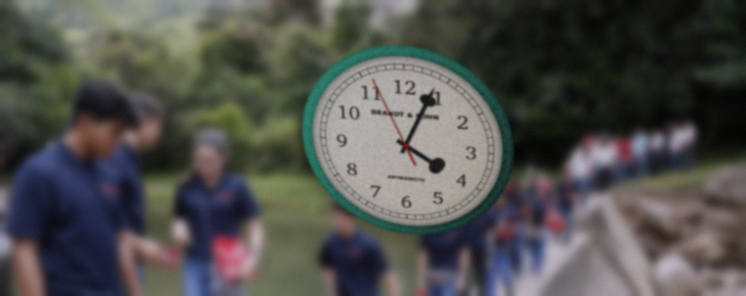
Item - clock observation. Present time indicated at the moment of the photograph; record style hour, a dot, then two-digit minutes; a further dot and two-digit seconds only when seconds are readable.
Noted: 4.03.56
